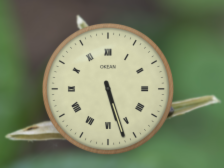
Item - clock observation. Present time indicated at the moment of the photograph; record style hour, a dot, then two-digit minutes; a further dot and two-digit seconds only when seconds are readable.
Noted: 5.27
